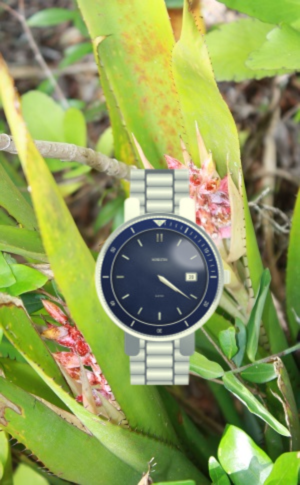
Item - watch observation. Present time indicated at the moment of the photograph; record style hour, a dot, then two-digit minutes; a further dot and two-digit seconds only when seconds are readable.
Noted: 4.21
